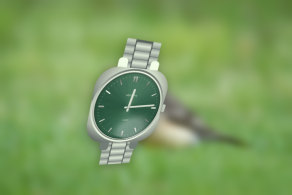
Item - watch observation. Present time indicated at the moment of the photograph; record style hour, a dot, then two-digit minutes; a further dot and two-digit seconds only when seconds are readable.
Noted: 12.14
